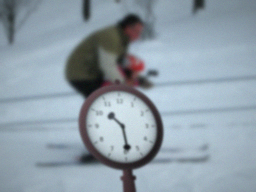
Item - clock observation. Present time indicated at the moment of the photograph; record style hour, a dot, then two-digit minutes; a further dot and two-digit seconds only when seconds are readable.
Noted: 10.29
